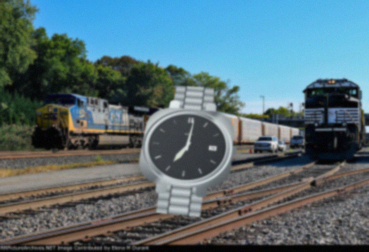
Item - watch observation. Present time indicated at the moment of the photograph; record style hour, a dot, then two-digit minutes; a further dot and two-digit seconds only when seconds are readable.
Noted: 7.01
